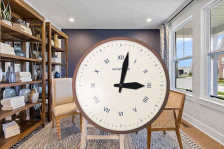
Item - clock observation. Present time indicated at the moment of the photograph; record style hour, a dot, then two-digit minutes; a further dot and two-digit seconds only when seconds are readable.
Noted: 3.02
